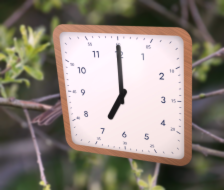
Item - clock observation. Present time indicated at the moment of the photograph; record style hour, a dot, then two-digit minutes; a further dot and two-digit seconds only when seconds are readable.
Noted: 7.00
